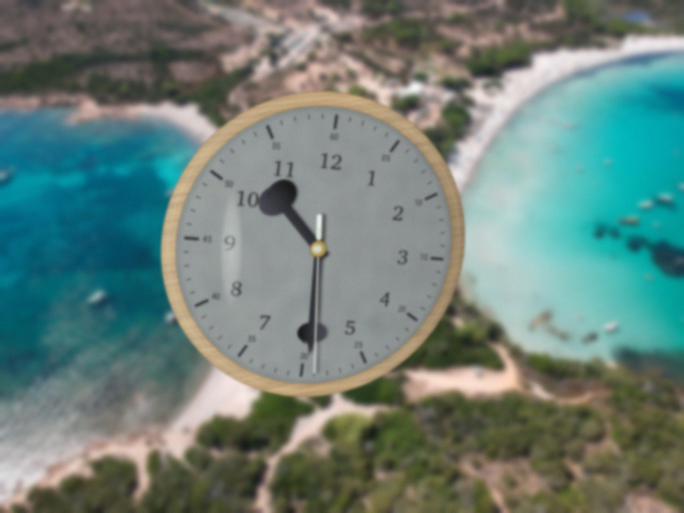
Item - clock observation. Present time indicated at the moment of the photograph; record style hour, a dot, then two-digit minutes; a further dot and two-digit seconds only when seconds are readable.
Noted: 10.29.29
